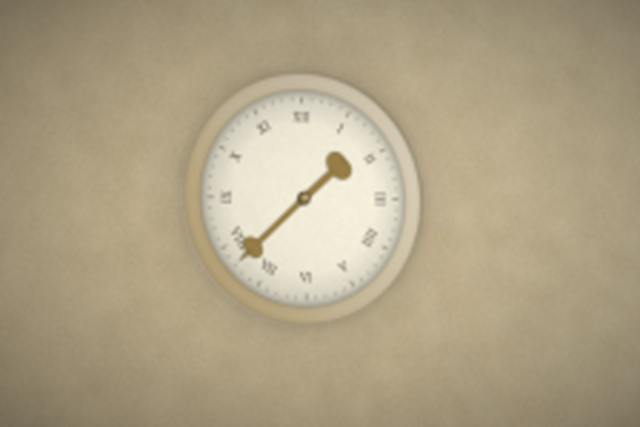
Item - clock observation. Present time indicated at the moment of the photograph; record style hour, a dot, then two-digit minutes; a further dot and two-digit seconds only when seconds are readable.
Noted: 1.38
